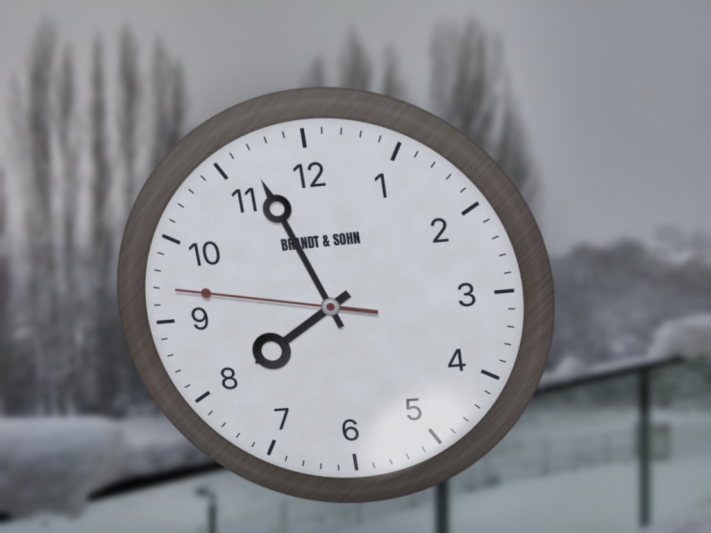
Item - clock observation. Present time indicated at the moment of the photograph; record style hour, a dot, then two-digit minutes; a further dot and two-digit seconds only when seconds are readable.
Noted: 7.56.47
